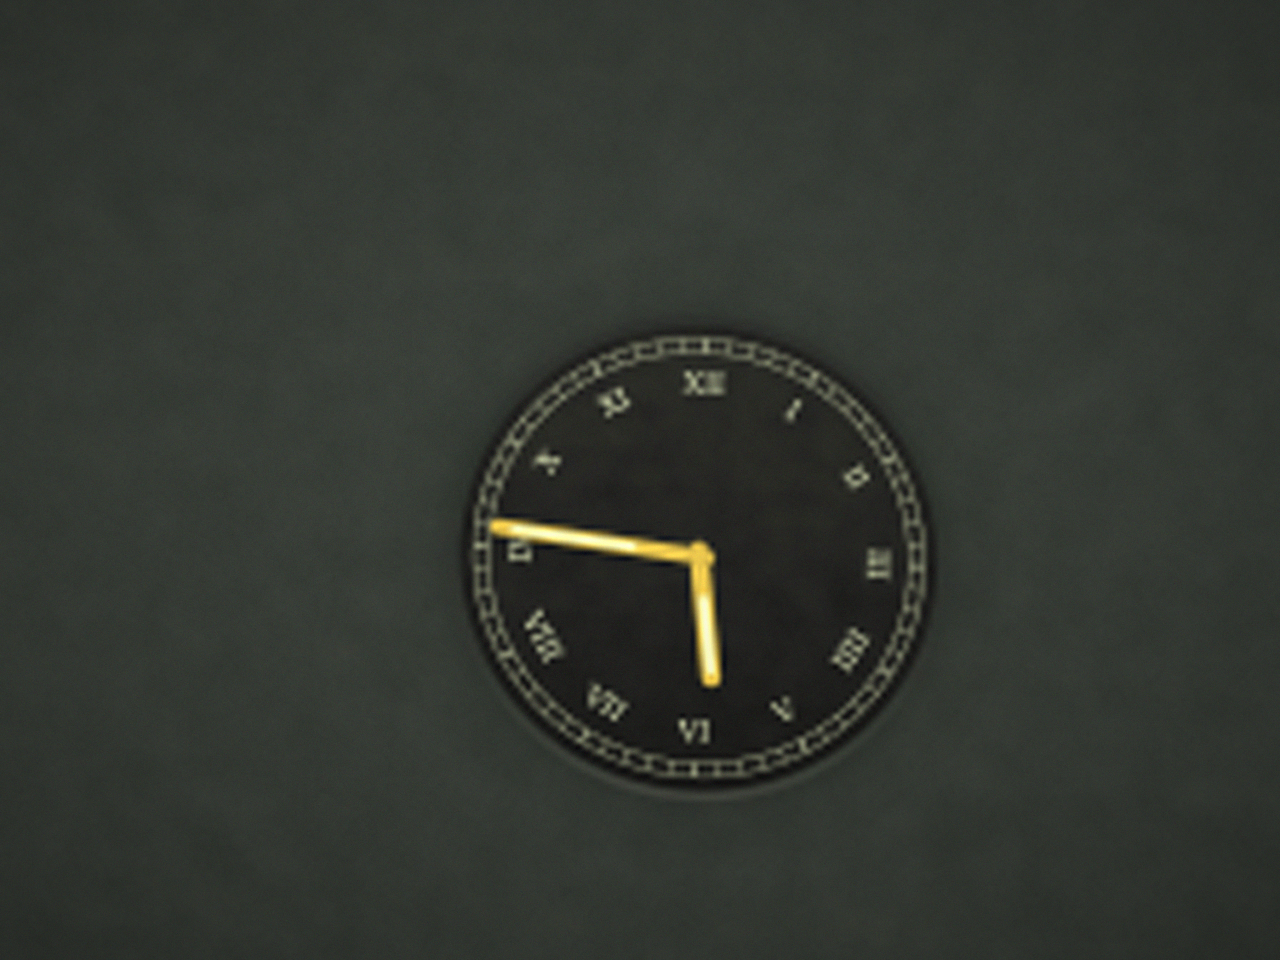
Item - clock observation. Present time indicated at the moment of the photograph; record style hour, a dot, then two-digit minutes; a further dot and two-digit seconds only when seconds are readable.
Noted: 5.46
